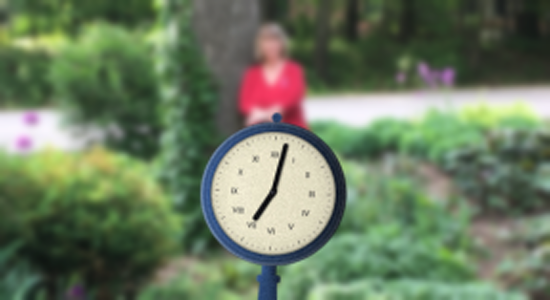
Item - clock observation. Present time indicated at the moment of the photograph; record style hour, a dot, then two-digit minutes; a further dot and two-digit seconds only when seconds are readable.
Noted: 7.02
